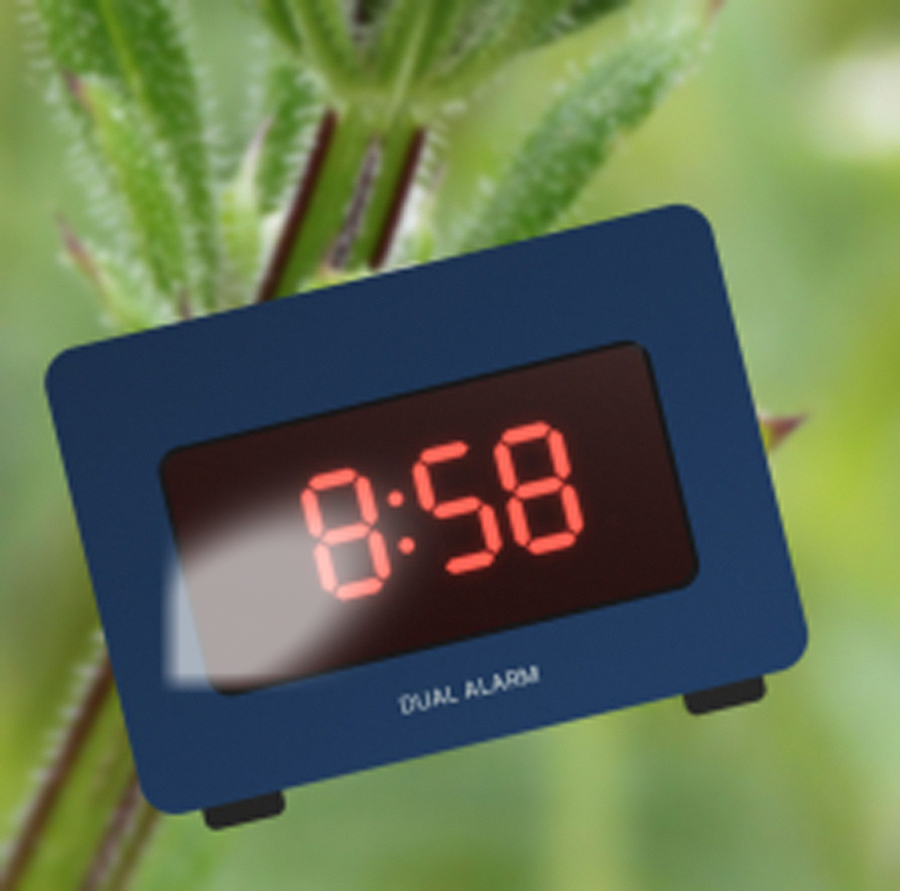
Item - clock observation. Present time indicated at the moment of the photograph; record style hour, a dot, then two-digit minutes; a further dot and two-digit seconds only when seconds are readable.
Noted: 8.58
